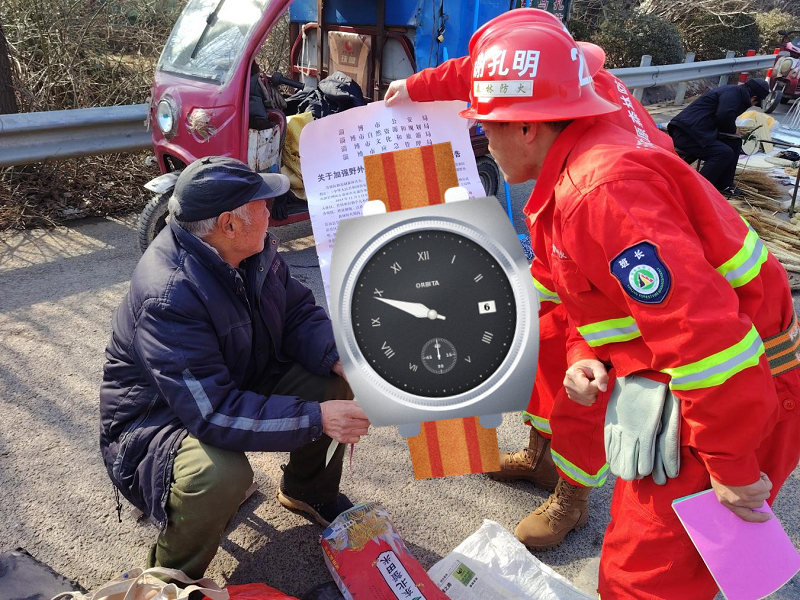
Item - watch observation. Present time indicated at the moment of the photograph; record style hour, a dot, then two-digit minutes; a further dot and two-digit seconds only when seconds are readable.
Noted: 9.49
